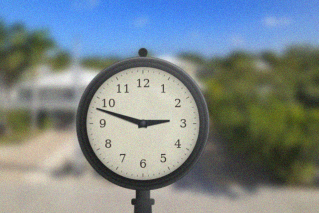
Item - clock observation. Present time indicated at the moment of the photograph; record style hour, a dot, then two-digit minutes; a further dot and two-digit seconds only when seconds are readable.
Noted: 2.48
